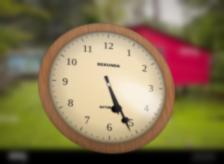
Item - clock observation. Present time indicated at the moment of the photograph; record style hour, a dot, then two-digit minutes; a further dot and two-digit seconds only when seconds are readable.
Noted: 5.26
